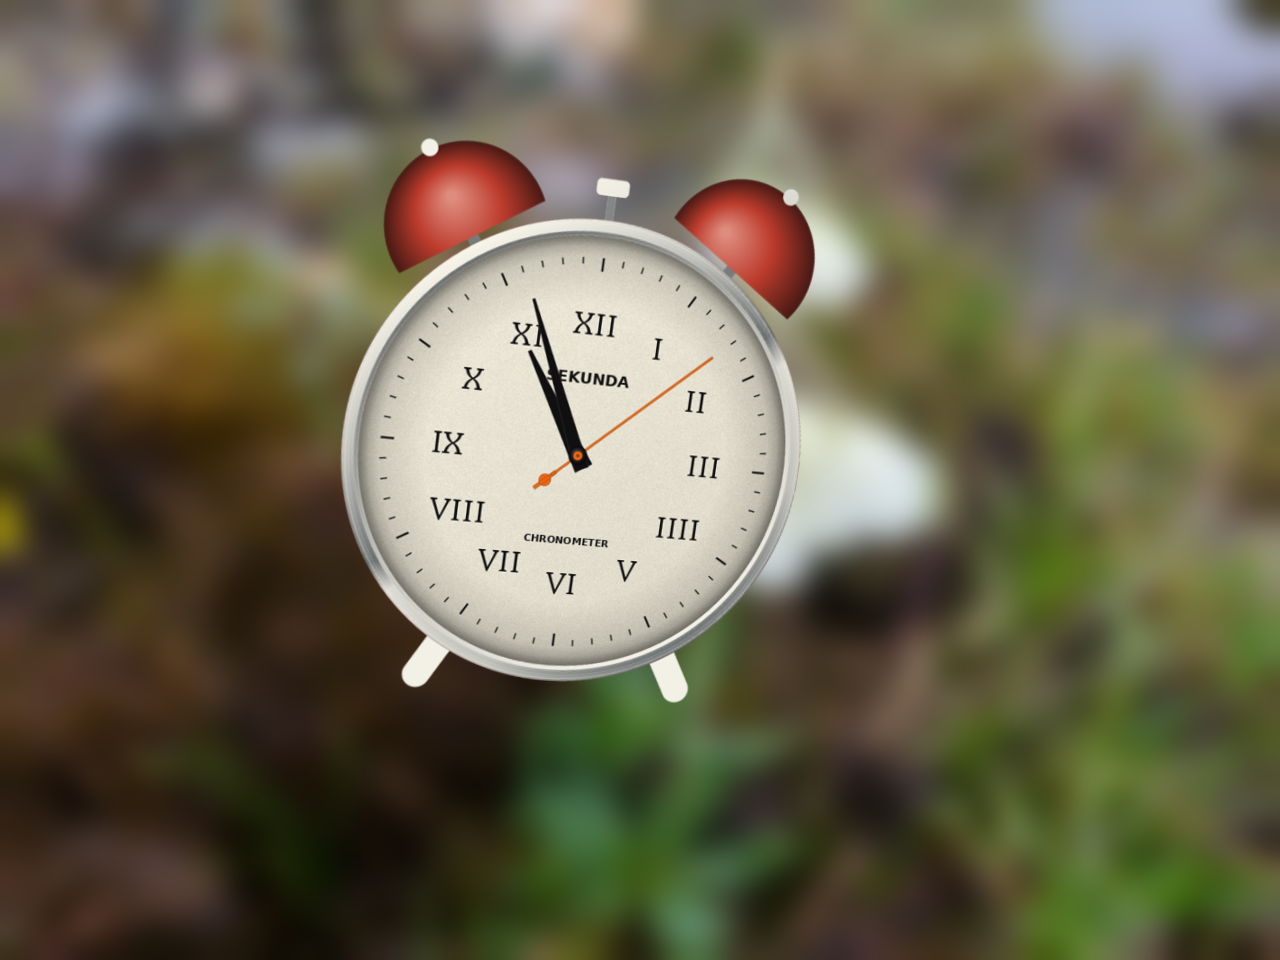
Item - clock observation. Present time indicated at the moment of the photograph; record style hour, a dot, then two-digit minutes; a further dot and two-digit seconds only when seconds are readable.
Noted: 10.56.08
